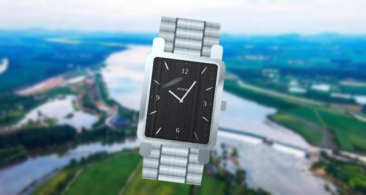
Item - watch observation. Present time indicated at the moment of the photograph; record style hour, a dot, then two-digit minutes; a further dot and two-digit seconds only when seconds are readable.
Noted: 10.05
